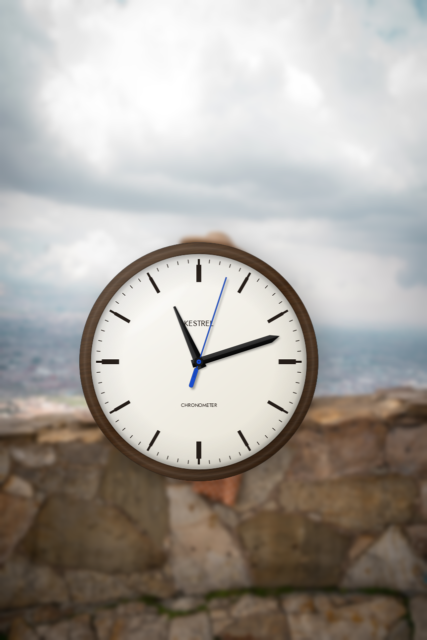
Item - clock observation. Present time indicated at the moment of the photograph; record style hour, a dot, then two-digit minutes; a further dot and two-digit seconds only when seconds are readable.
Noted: 11.12.03
